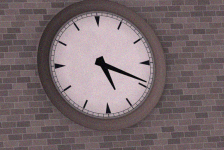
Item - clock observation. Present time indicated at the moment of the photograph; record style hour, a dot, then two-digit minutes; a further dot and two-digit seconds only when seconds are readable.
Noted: 5.19
